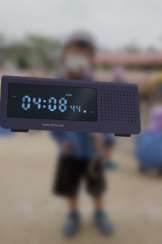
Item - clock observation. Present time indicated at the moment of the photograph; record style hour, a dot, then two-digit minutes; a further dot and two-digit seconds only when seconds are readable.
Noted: 4.08.44
